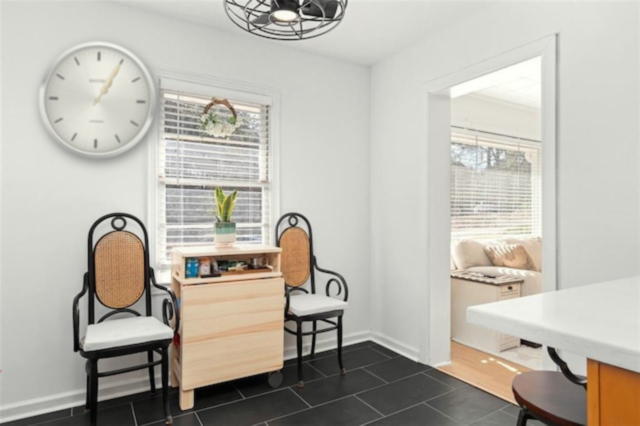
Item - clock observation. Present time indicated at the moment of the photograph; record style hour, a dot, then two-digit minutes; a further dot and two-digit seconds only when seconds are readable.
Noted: 1.05
